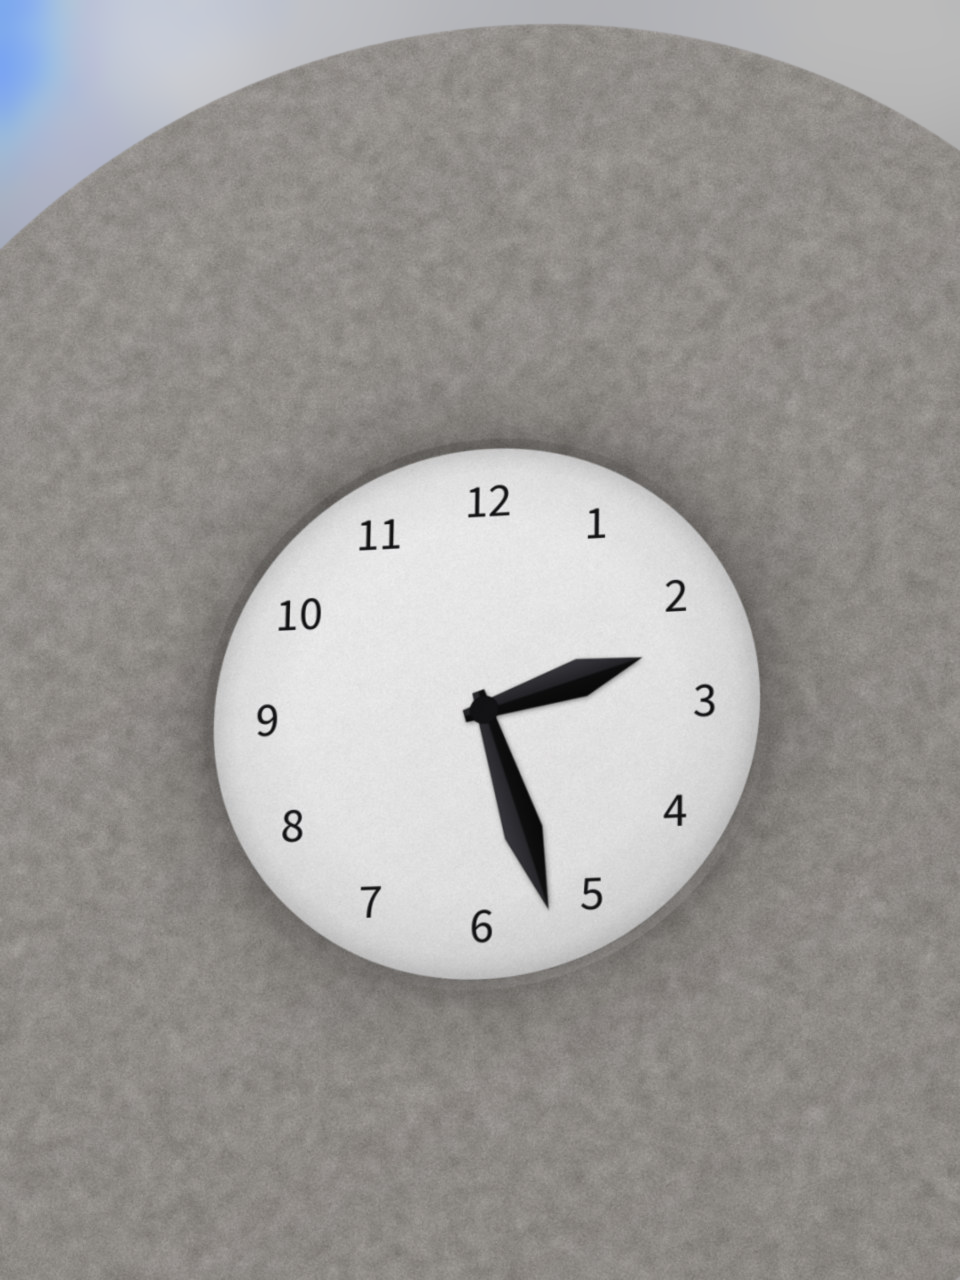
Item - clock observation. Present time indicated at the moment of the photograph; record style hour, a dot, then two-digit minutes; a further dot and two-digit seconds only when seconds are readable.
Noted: 2.27
